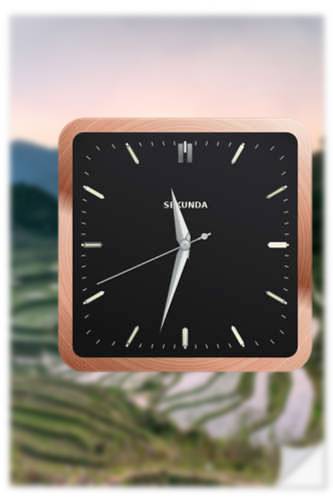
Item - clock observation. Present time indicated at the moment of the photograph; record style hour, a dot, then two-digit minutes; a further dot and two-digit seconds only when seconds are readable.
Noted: 11.32.41
